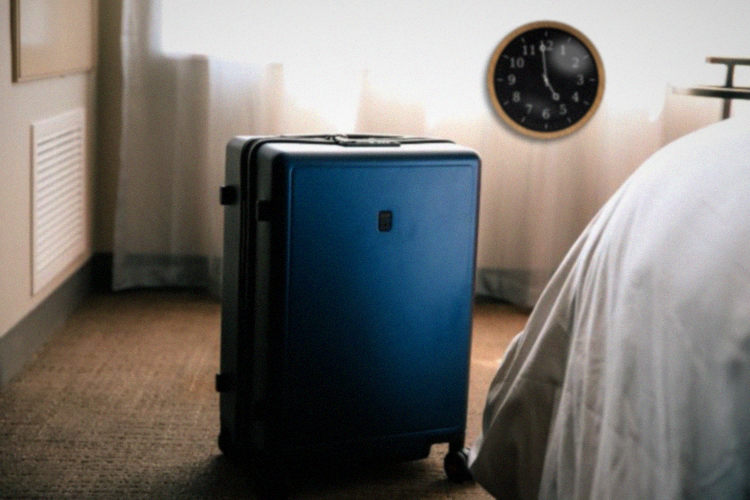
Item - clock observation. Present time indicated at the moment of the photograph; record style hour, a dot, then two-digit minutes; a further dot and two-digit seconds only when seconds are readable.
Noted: 4.59
